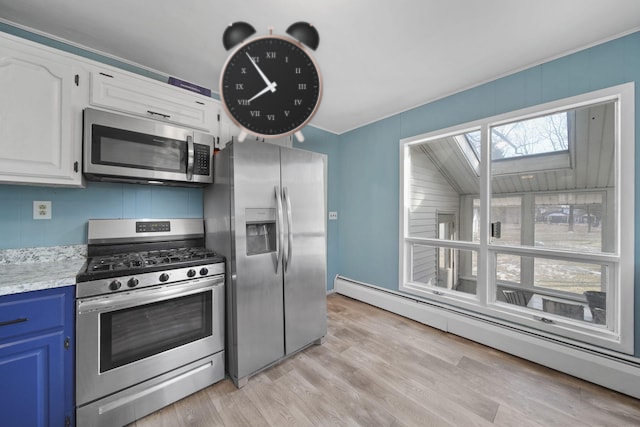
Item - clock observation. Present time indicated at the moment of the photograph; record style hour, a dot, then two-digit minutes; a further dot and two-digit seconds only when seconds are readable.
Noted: 7.54
